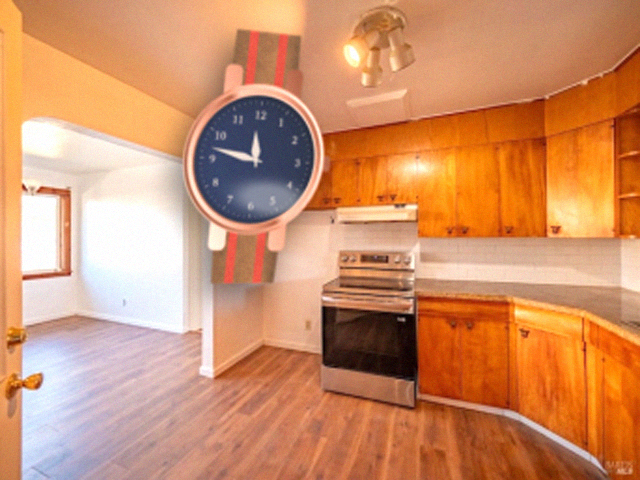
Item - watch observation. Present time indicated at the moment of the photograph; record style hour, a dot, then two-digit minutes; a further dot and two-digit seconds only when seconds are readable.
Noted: 11.47
